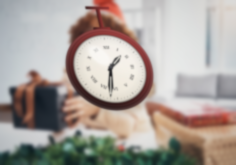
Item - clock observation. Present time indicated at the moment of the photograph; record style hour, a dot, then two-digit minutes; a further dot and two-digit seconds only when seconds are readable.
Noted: 1.32
